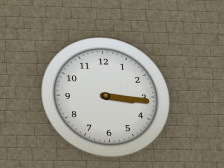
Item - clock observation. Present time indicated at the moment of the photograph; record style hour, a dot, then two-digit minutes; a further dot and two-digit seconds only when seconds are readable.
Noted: 3.16
